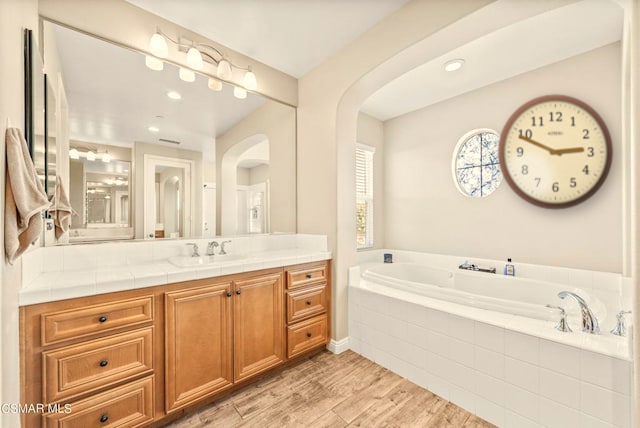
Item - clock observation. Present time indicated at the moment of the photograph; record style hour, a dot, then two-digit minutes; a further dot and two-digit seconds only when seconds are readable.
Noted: 2.49
